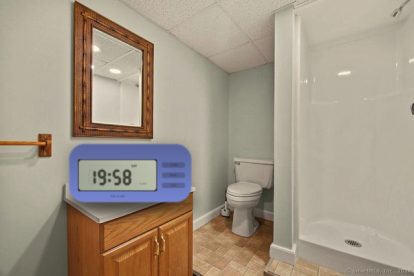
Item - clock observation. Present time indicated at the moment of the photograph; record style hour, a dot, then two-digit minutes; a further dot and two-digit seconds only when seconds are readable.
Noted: 19.58
